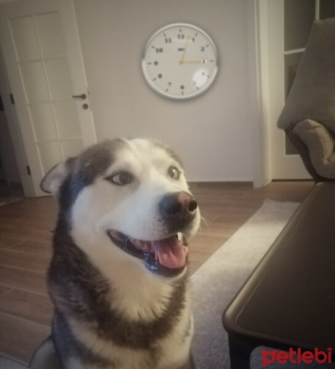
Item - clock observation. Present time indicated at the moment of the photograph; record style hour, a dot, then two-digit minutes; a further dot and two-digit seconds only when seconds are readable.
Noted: 3.03
